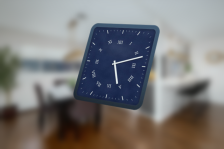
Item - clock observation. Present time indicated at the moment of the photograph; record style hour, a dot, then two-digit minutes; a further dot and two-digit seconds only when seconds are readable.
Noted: 5.12
